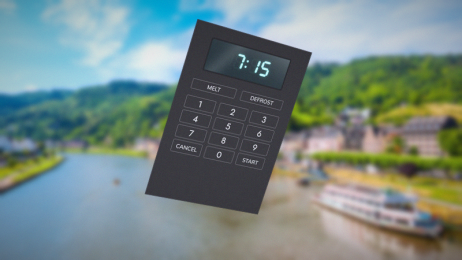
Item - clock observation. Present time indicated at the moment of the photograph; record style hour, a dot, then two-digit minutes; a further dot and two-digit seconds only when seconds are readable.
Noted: 7.15
